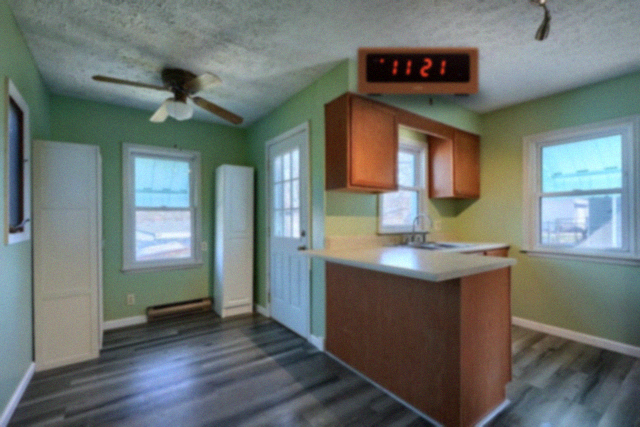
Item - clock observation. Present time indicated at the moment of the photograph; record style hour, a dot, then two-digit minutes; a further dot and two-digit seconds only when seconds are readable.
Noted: 11.21
